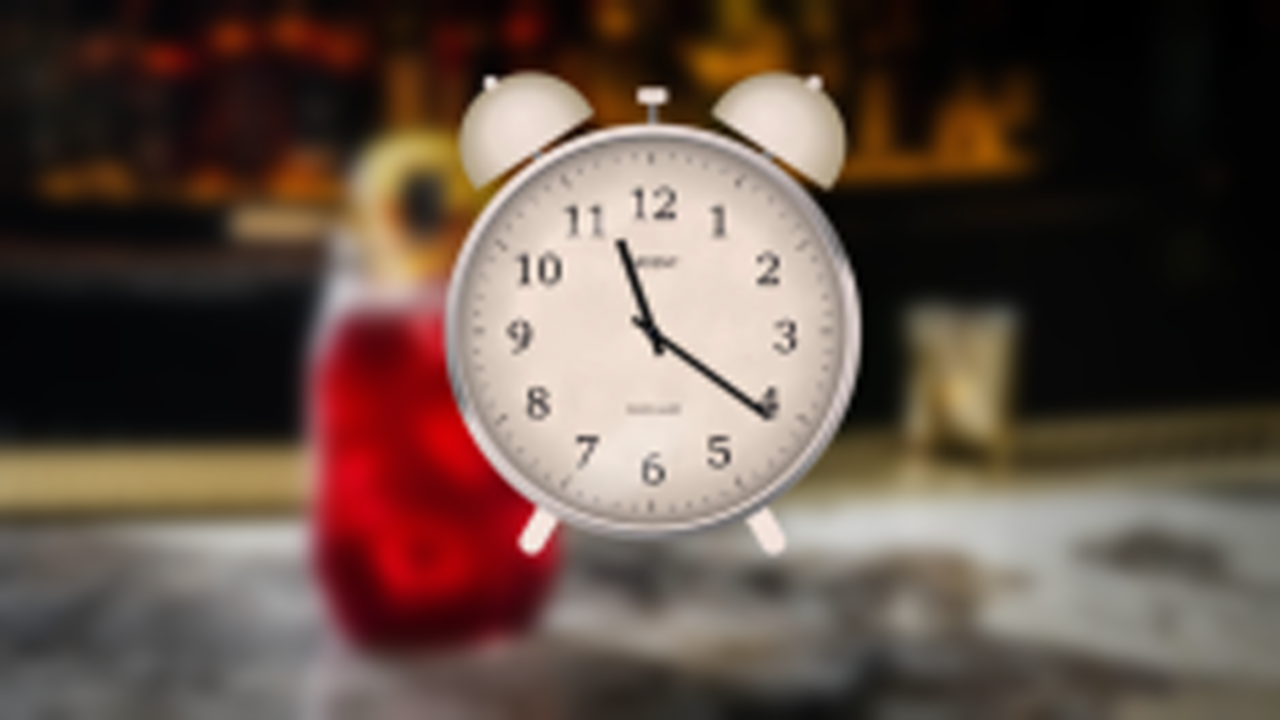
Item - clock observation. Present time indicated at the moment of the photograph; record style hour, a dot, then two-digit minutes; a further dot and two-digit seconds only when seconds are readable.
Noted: 11.21
